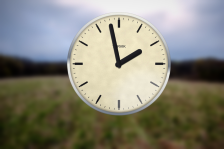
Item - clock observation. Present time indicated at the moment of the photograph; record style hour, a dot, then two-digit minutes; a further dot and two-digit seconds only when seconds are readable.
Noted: 1.58
